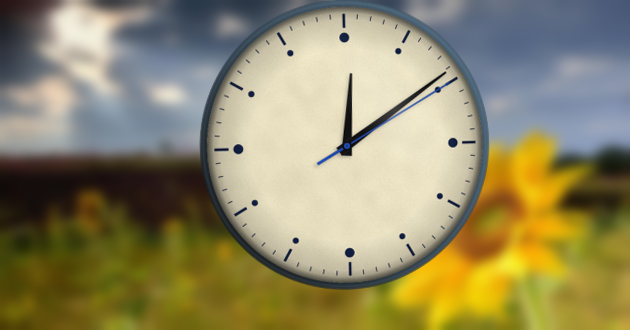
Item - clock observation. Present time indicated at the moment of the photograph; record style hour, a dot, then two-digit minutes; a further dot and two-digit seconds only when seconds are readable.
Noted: 12.09.10
